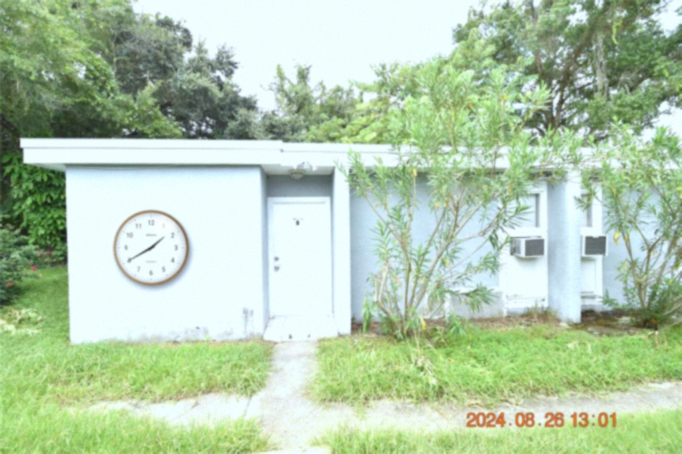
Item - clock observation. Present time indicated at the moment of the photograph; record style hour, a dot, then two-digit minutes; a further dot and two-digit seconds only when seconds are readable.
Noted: 1.40
